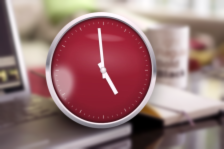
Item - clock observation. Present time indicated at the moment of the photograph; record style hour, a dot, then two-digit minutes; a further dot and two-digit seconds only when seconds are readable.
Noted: 4.59
